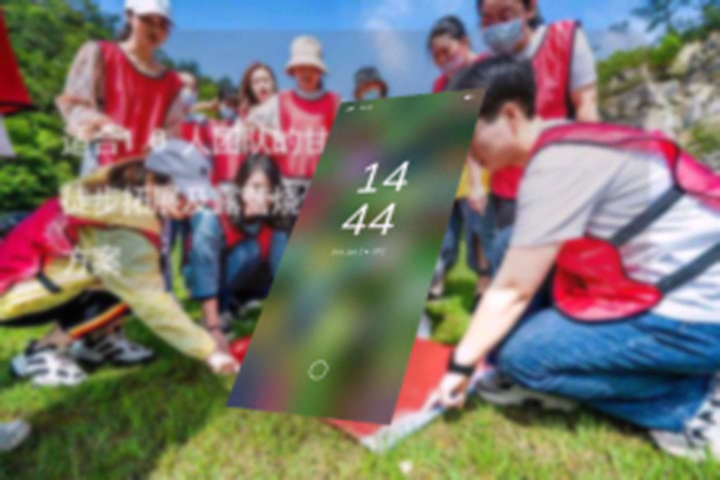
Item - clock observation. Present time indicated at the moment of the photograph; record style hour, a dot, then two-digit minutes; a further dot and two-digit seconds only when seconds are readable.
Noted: 14.44
